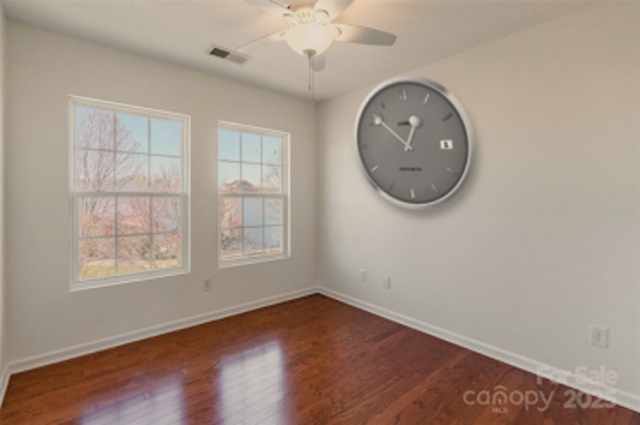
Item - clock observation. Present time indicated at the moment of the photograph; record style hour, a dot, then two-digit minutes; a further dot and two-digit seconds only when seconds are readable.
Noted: 12.52
